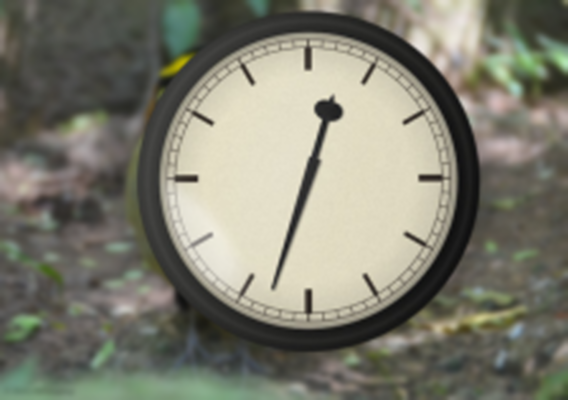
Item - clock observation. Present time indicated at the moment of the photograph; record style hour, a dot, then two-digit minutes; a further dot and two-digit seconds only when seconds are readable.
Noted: 12.33
